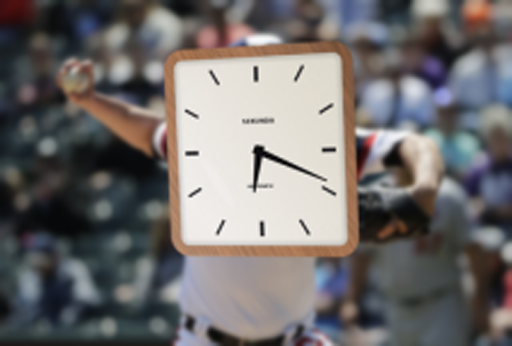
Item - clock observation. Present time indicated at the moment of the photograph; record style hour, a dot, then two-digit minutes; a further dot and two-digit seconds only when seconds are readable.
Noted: 6.19
